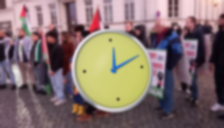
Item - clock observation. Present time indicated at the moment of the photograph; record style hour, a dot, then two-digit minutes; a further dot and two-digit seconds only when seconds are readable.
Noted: 12.11
